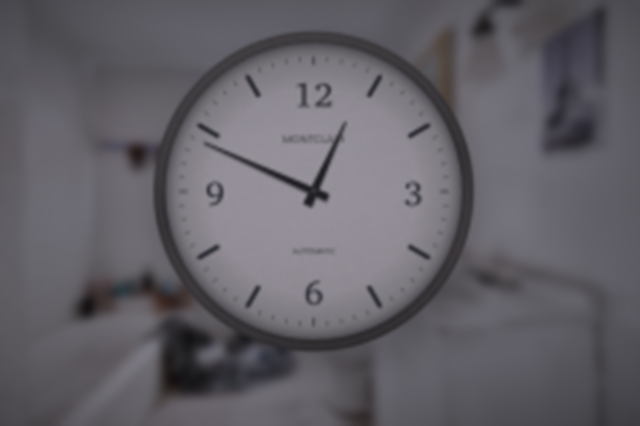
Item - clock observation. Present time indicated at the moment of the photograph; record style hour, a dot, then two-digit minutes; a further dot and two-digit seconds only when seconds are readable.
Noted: 12.49
